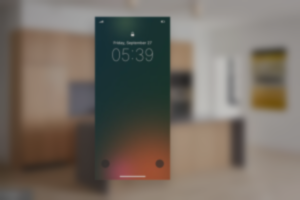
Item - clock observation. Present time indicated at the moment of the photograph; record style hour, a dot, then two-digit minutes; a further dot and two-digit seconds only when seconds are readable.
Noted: 5.39
